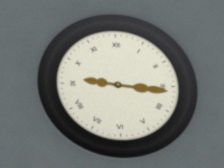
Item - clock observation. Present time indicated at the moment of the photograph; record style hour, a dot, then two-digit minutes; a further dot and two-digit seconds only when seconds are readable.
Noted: 9.16
